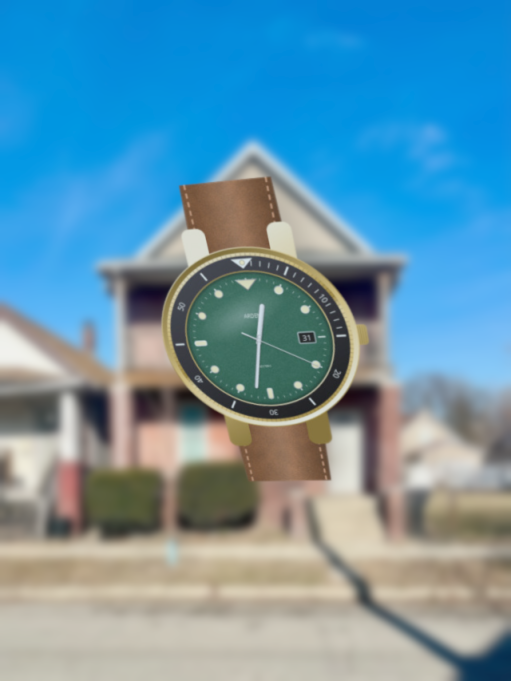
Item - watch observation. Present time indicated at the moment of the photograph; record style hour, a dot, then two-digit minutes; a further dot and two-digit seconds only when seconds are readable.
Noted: 12.32.20
